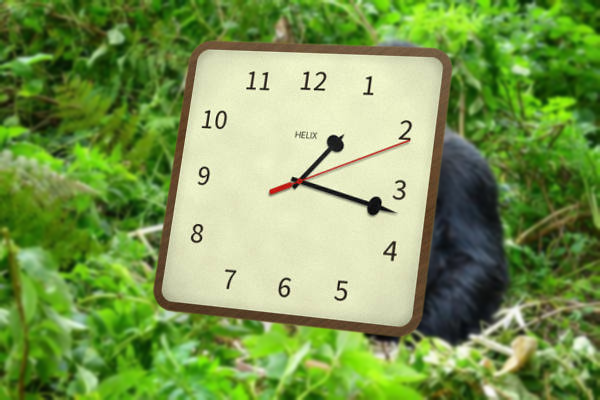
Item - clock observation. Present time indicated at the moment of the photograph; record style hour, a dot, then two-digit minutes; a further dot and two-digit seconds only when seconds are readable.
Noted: 1.17.11
